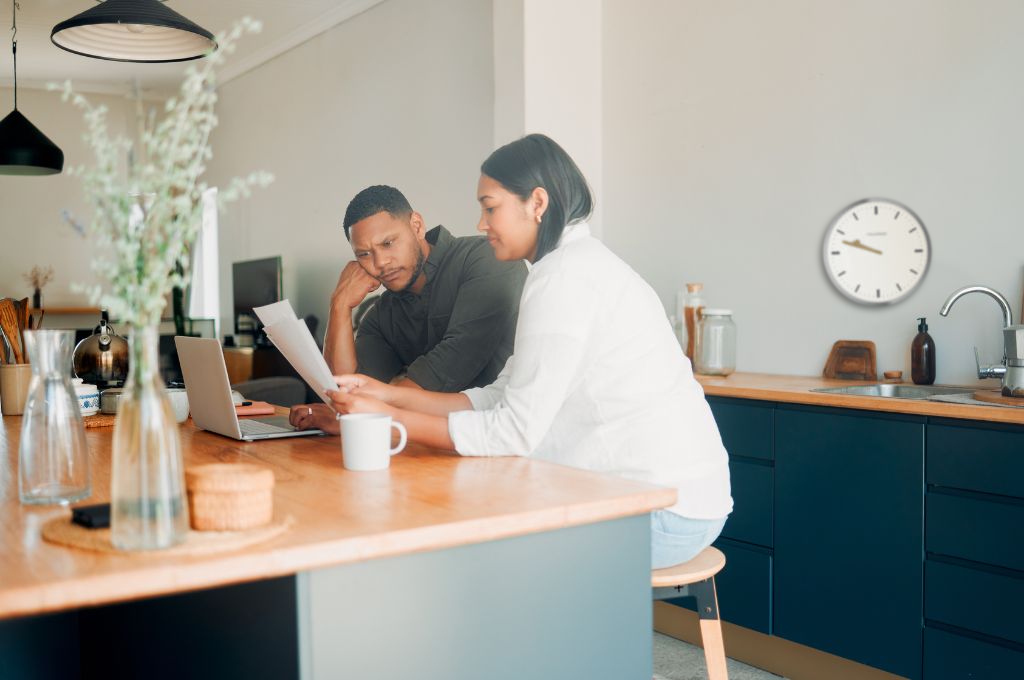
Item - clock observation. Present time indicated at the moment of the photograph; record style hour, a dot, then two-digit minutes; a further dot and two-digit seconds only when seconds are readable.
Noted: 9.48
